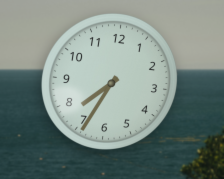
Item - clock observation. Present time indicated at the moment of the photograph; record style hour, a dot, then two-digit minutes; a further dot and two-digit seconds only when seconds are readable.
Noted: 7.34
